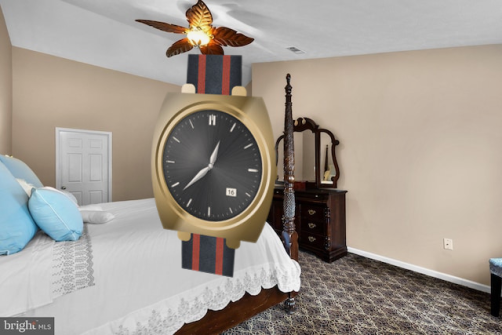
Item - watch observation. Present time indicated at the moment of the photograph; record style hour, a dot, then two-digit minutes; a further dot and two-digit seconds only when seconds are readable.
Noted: 12.38
